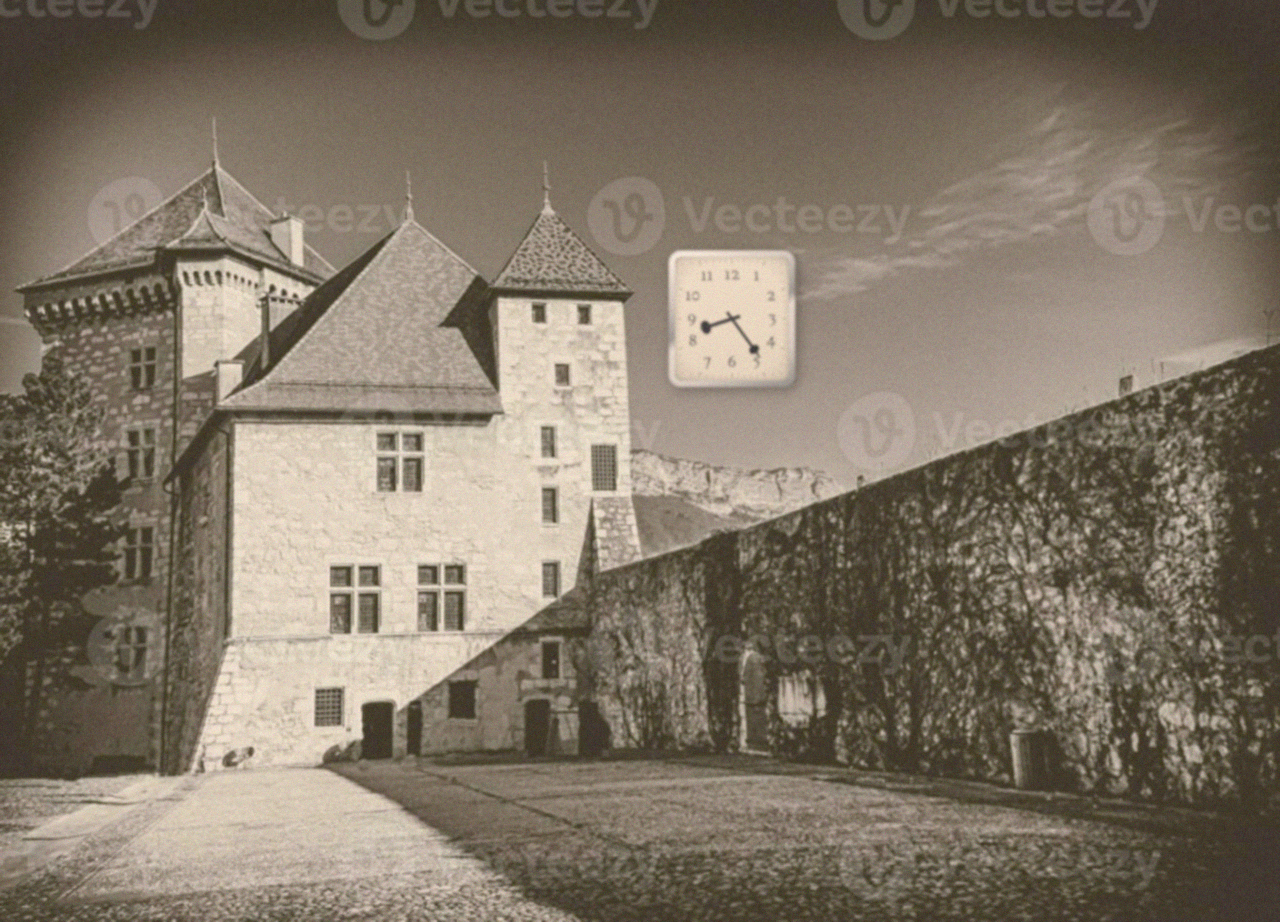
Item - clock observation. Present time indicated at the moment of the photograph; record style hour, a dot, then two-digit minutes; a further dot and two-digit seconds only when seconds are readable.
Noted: 8.24
